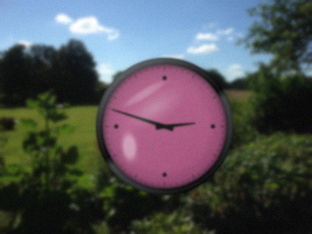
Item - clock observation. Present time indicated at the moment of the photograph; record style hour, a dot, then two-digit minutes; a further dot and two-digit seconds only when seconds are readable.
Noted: 2.48
